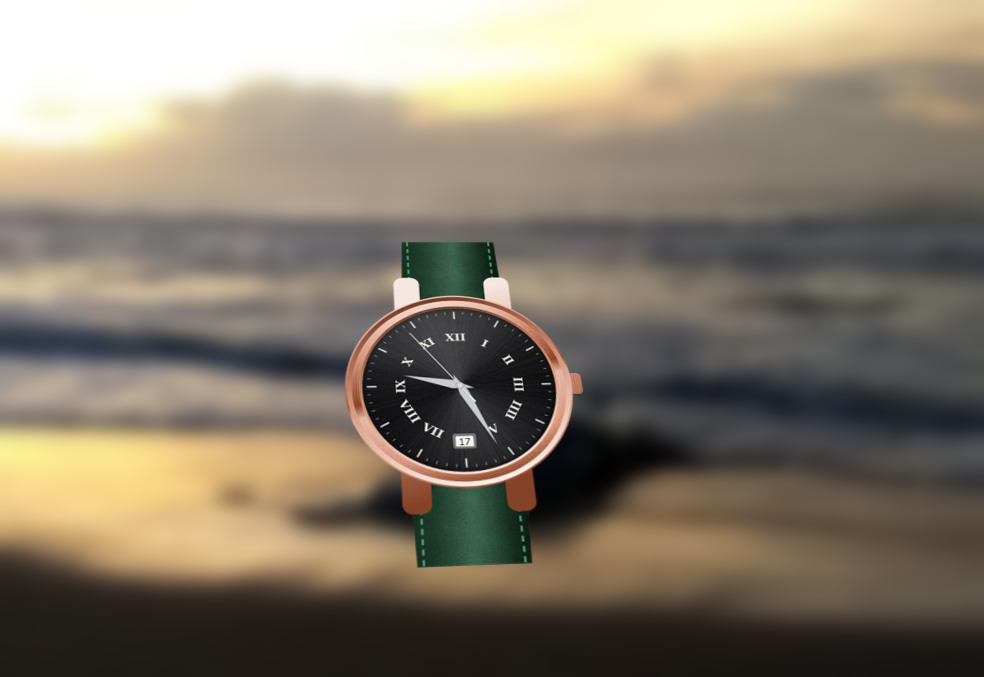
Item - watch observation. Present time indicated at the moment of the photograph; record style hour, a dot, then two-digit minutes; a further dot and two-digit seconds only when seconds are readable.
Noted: 9.25.54
